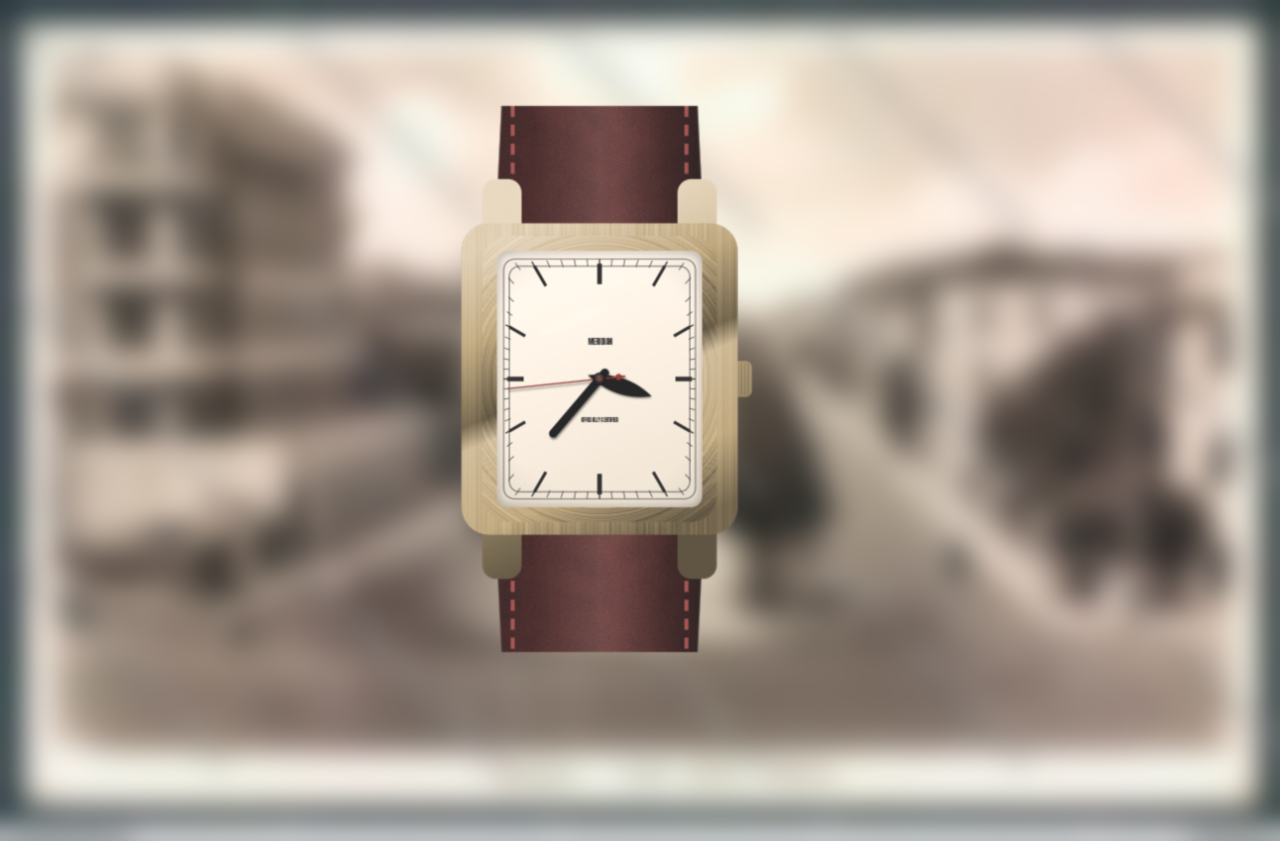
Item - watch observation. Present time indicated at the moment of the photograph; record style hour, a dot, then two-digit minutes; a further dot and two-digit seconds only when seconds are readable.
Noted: 3.36.44
